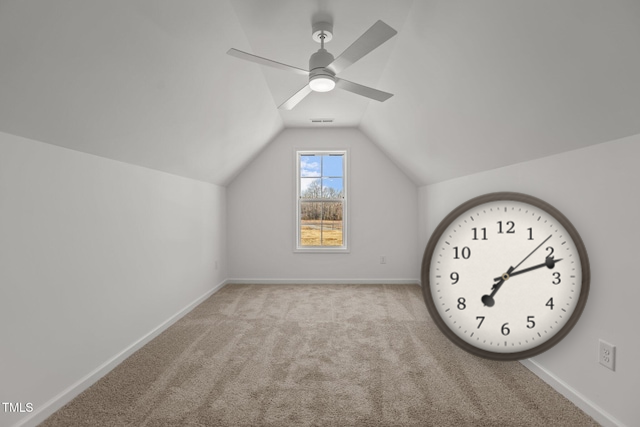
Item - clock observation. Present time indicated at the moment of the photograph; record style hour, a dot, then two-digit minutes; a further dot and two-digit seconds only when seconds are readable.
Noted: 7.12.08
